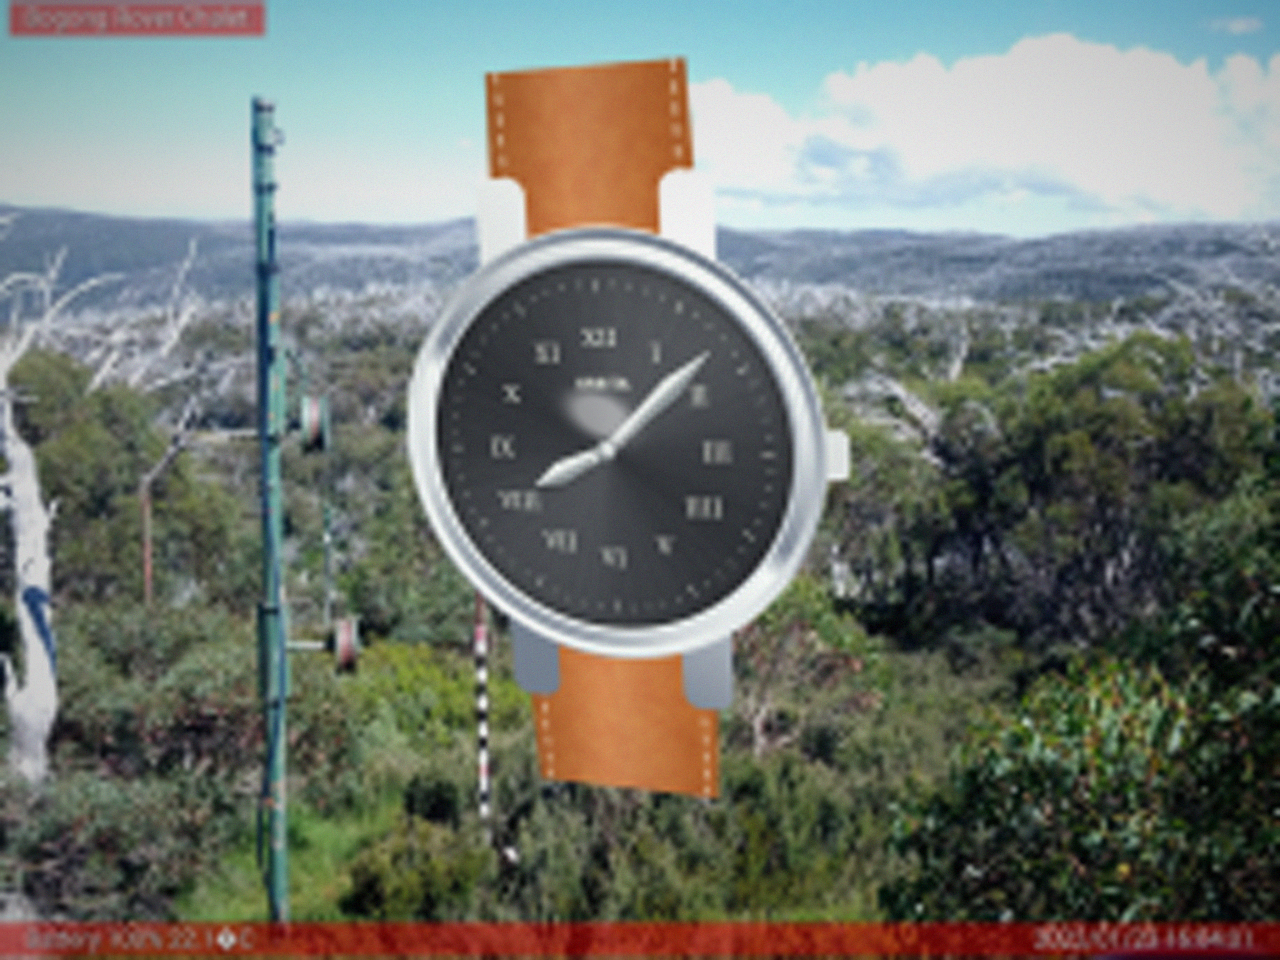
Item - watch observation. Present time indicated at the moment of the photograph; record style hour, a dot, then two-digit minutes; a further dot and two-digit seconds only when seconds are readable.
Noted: 8.08
